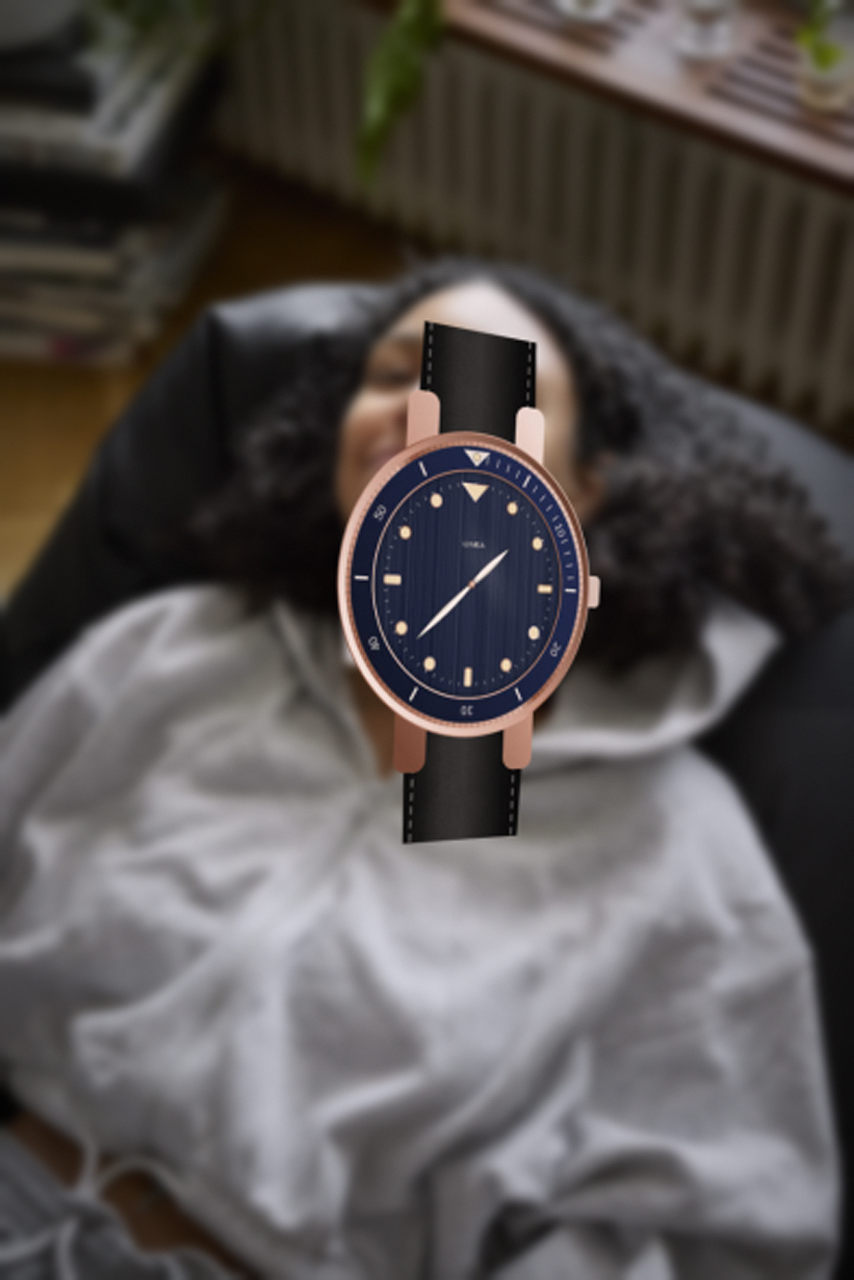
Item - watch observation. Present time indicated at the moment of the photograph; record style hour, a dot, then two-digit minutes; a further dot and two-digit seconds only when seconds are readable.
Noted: 1.38
